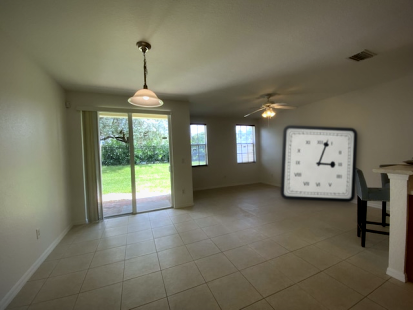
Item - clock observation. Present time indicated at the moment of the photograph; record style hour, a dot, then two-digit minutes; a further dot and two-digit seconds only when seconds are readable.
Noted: 3.03
